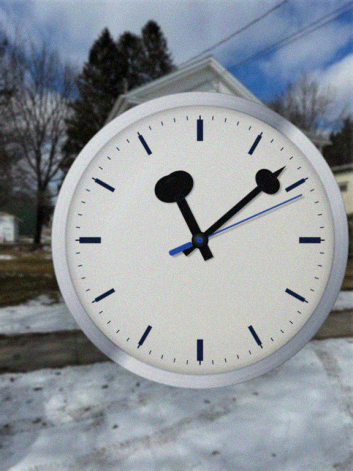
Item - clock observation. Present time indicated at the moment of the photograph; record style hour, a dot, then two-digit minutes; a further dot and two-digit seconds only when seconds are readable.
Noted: 11.08.11
